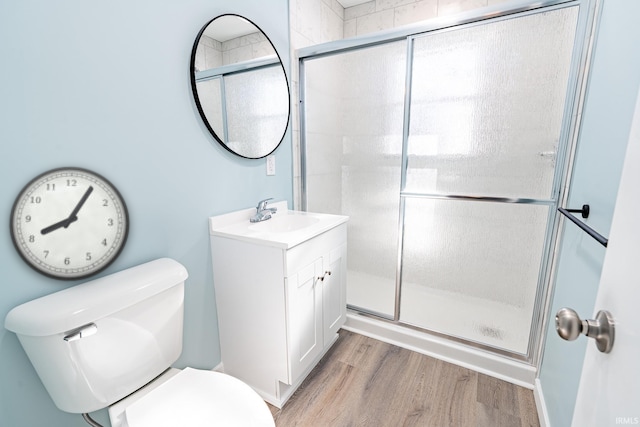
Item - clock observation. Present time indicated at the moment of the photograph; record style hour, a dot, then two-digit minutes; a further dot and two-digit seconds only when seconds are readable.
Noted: 8.05
